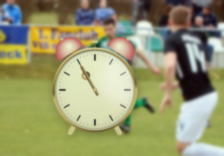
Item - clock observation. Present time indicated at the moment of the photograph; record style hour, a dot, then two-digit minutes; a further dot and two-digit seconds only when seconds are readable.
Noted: 10.55
